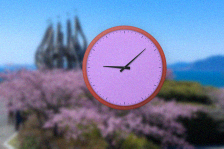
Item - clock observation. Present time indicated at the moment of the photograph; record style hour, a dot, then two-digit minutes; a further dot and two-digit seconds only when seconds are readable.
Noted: 9.08
